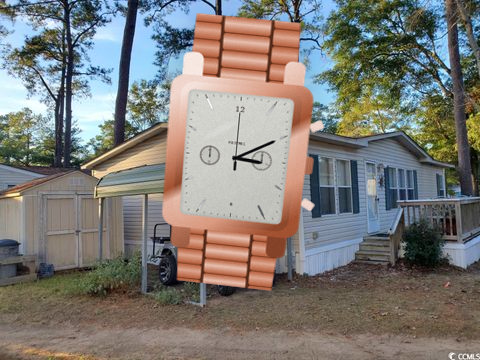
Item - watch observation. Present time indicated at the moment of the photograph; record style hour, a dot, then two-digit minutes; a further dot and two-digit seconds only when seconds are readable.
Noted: 3.10
